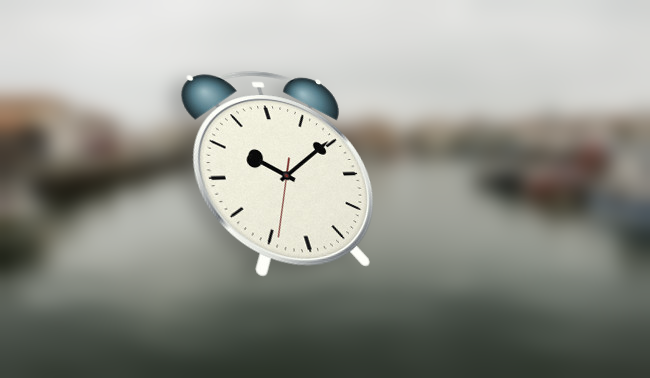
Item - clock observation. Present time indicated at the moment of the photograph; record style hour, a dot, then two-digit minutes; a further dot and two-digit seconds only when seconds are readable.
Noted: 10.09.34
